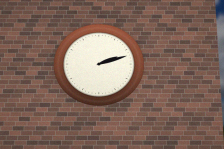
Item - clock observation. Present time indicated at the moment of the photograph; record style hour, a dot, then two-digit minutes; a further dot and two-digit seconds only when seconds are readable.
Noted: 2.12
